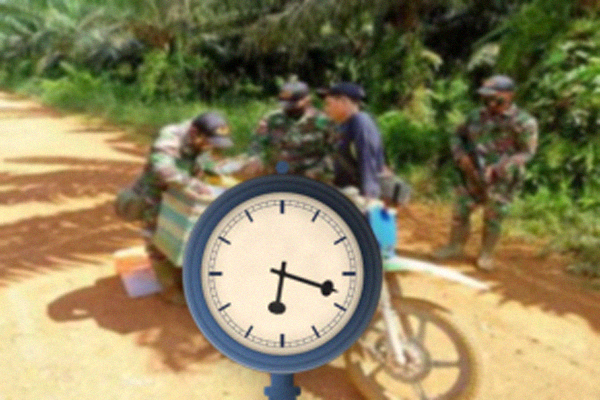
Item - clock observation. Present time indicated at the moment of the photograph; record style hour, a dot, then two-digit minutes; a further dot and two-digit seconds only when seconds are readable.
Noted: 6.18
